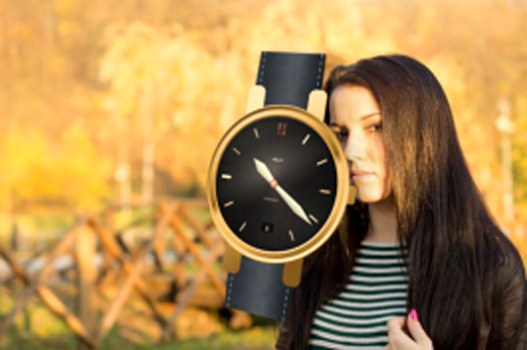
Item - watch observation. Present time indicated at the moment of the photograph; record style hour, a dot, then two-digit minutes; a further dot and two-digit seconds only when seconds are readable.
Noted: 10.21
